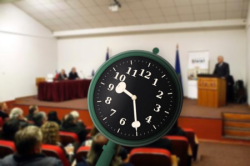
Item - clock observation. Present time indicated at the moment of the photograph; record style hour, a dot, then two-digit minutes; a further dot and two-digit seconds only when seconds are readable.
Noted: 9.25
